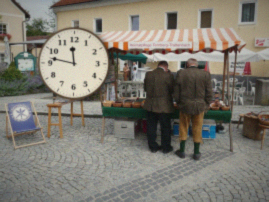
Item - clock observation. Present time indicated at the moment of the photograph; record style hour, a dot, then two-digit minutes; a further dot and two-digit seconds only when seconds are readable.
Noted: 11.47
